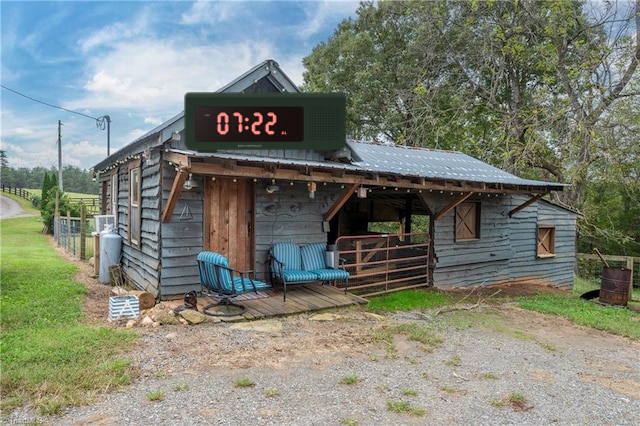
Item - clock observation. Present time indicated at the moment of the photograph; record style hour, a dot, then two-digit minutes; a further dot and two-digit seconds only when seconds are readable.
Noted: 7.22
